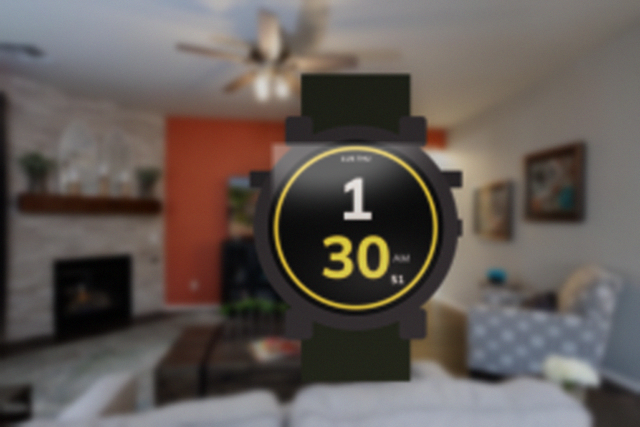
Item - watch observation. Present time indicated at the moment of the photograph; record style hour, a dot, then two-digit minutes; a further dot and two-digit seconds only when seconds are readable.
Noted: 1.30
